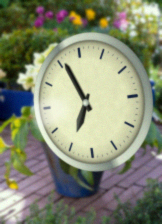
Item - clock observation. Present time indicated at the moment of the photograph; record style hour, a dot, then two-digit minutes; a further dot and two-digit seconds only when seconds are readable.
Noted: 6.56
